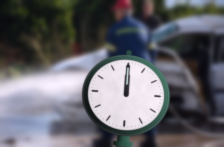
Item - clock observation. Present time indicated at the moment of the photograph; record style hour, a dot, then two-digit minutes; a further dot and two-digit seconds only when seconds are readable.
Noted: 12.00
